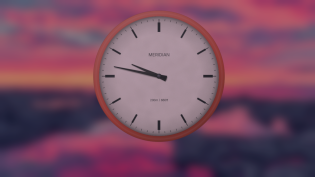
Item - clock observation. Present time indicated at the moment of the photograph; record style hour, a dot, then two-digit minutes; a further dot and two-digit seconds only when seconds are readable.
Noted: 9.47
